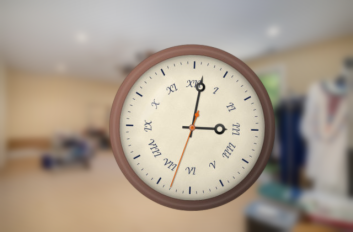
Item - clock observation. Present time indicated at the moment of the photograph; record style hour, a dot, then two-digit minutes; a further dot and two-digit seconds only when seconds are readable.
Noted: 3.01.33
